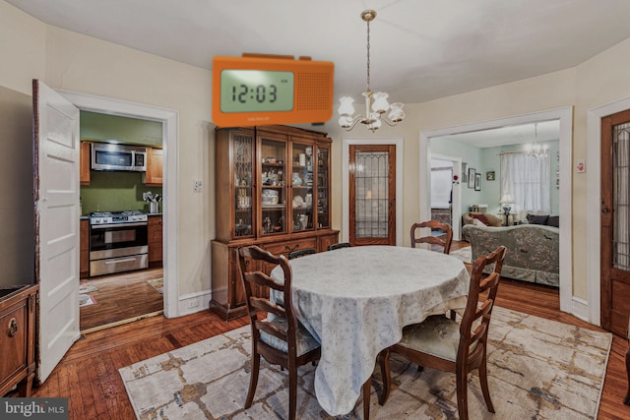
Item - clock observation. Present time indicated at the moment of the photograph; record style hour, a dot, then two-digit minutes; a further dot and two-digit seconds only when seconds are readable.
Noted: 12.03
